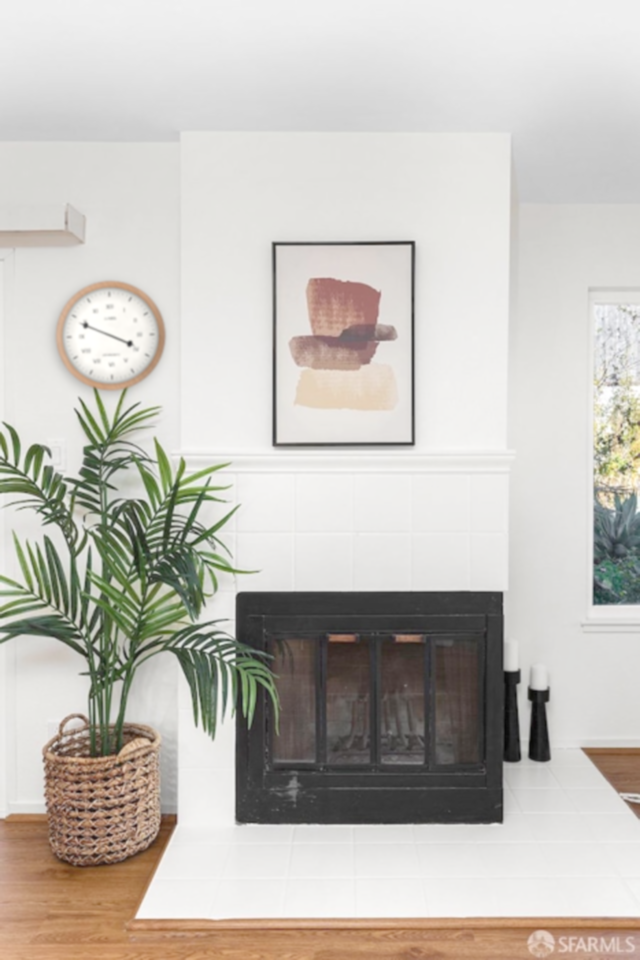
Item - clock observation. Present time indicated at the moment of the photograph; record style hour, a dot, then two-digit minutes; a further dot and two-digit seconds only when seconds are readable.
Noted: 3.49
